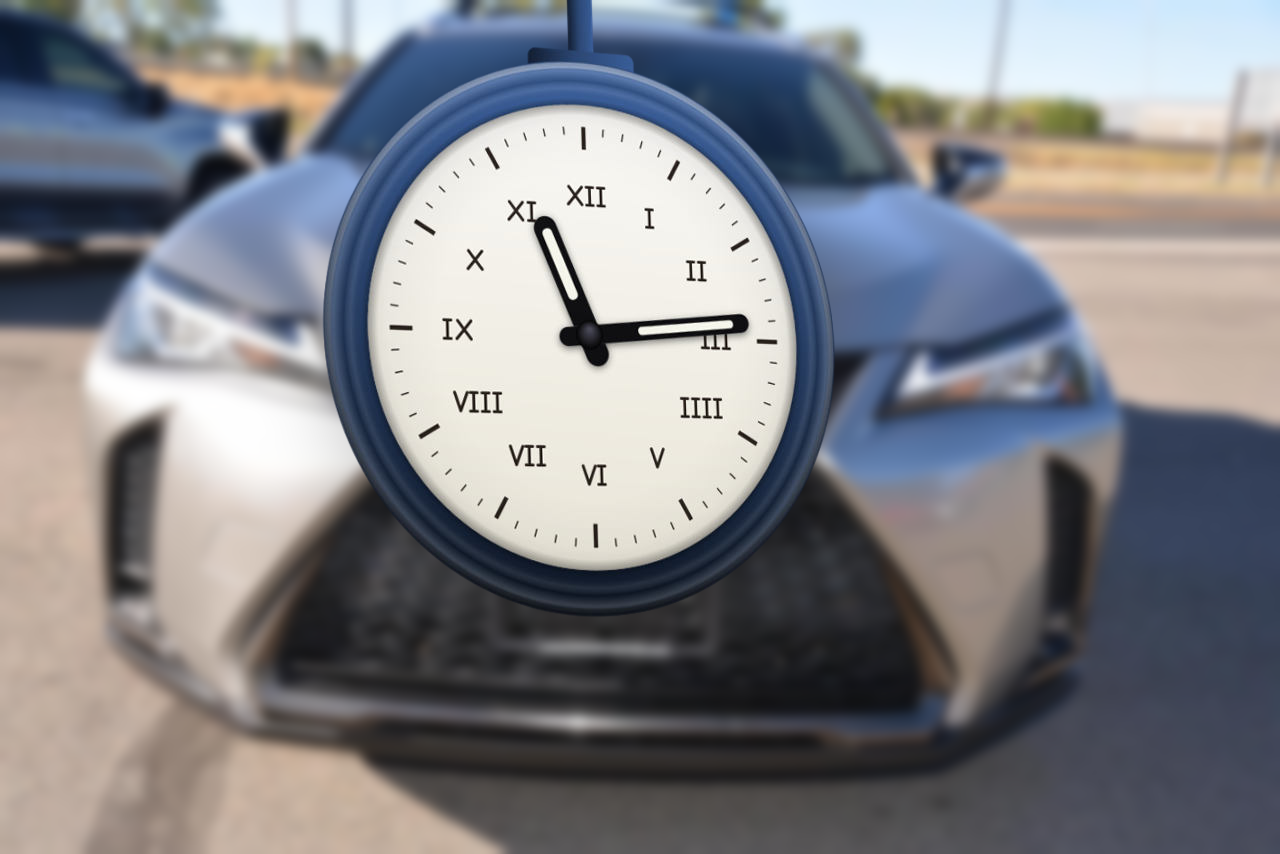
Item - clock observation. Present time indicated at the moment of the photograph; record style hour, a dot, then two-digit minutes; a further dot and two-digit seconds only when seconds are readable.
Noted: 11.14
